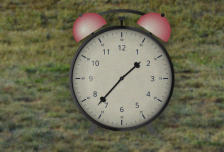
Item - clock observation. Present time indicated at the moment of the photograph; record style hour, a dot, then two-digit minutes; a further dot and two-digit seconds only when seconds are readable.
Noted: 1.37
